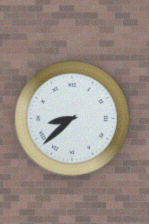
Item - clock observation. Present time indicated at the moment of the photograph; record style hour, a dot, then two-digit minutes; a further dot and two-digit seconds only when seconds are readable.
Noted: 8.38
